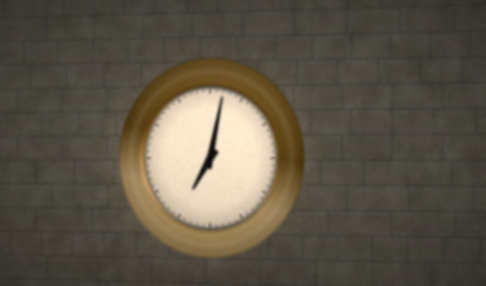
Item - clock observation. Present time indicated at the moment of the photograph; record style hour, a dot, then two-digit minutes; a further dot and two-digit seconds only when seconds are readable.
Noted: 7.02
